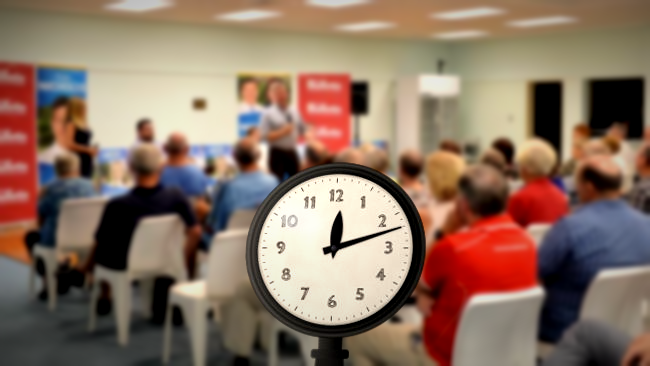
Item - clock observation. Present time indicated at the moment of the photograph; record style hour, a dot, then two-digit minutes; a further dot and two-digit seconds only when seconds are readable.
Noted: 12.12
